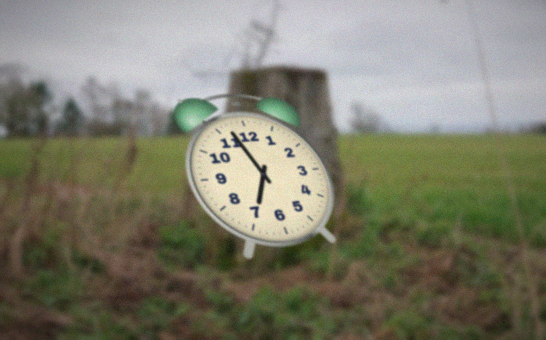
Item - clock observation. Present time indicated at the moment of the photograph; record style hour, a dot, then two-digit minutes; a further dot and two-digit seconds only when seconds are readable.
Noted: 6.57
